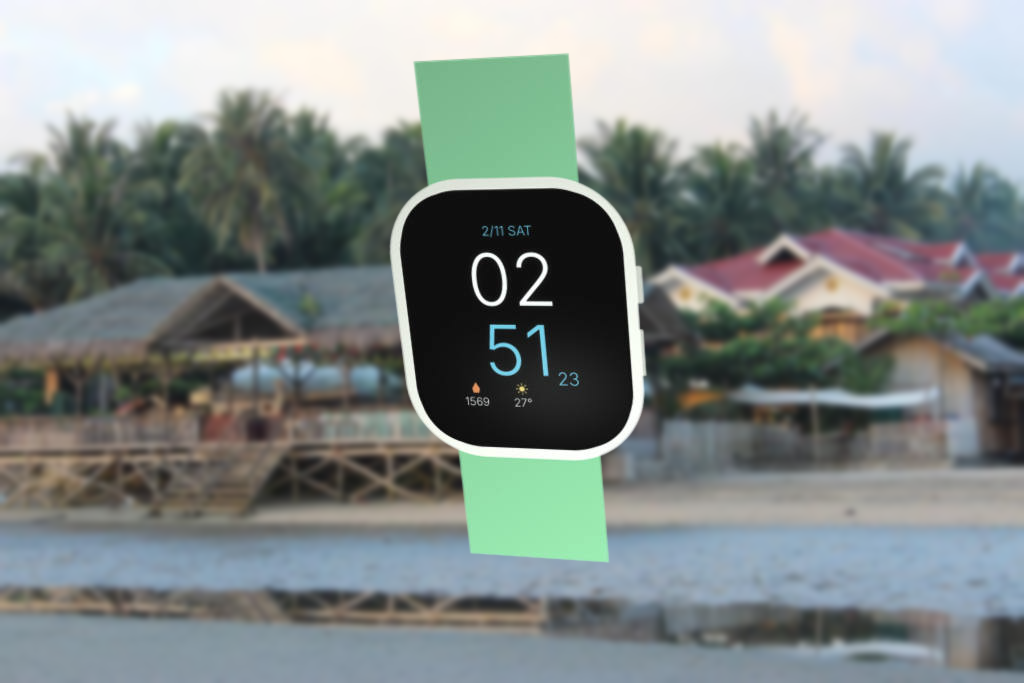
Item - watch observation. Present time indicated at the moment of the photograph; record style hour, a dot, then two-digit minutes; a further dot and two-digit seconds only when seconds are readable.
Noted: 2.51.23
